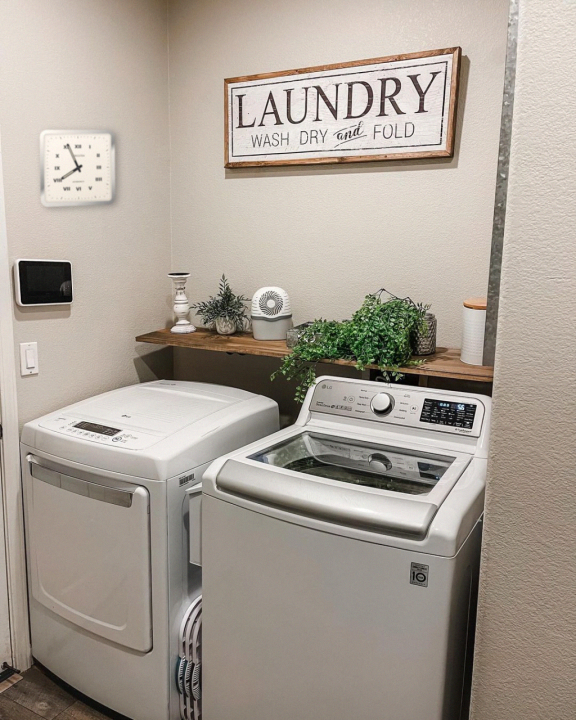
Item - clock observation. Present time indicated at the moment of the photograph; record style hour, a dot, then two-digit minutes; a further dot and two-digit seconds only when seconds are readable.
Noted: 7.56
